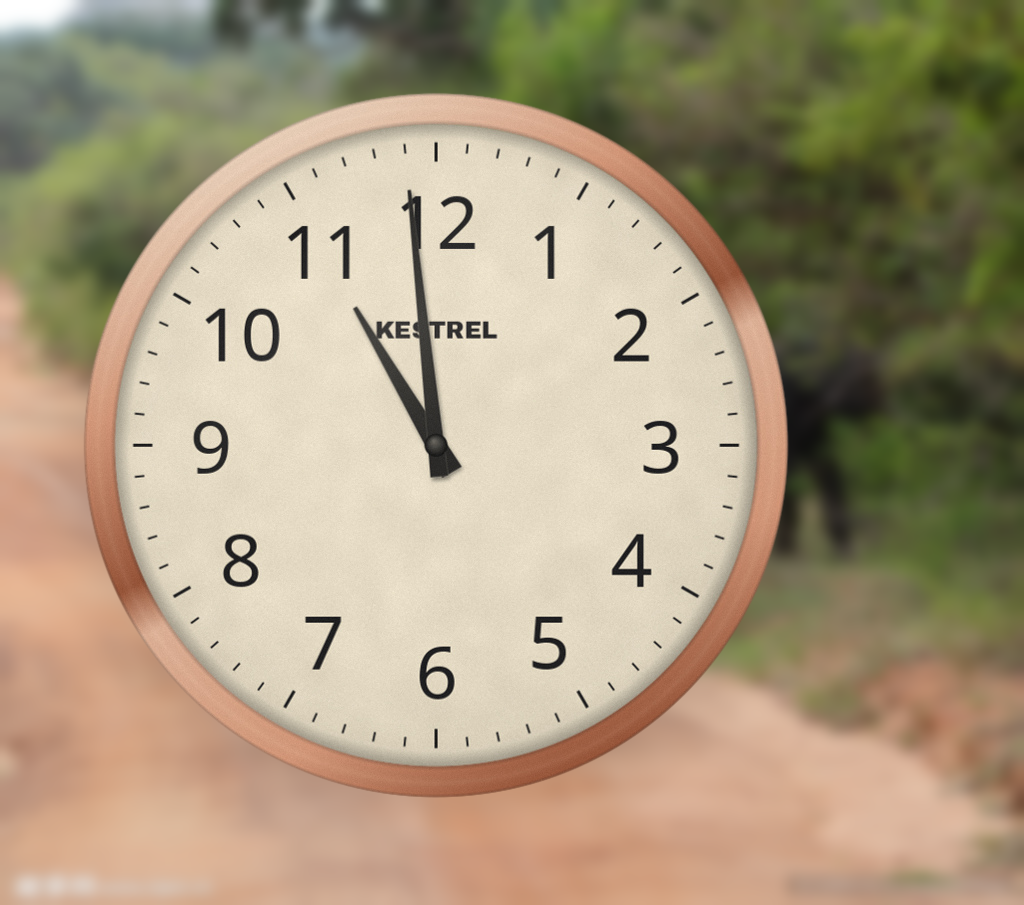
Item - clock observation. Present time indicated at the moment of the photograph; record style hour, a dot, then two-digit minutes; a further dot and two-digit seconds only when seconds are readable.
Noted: 10.59
